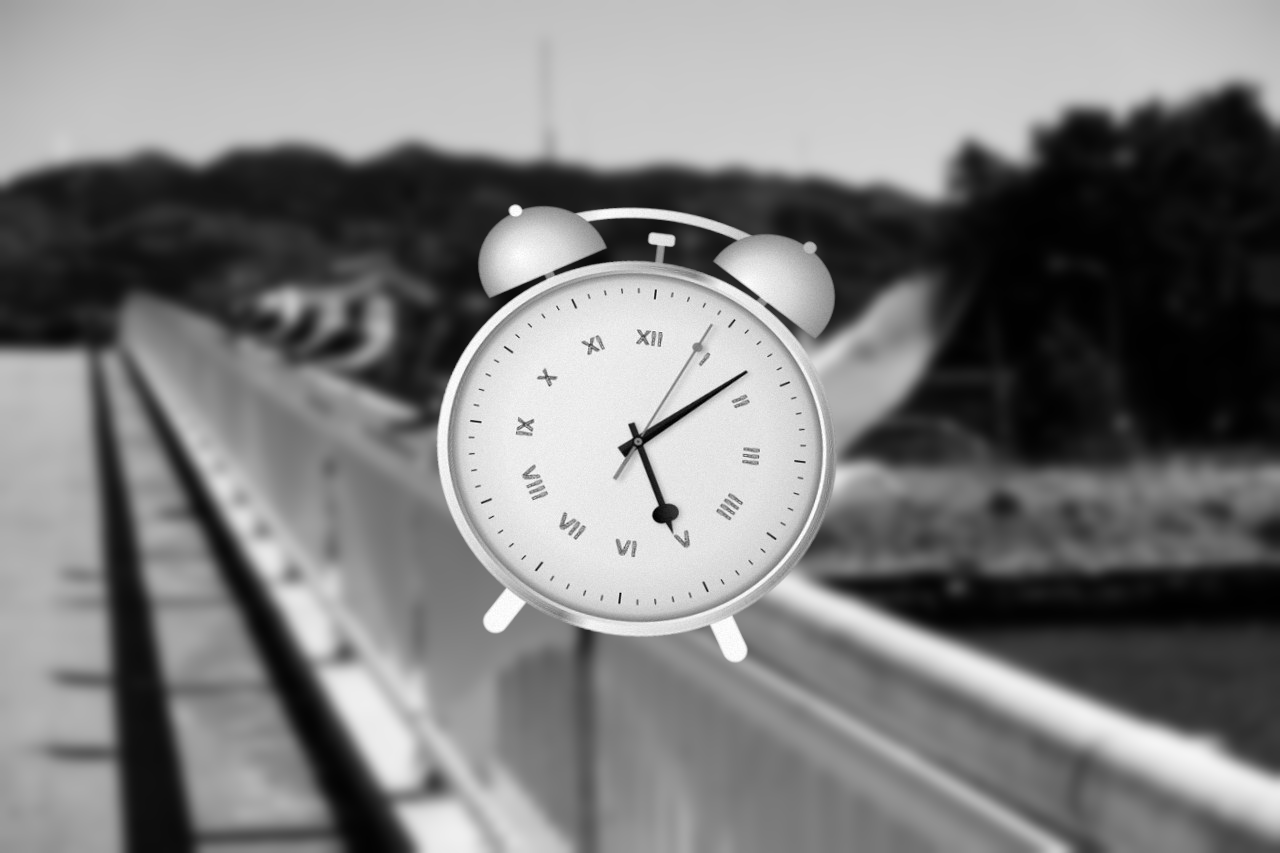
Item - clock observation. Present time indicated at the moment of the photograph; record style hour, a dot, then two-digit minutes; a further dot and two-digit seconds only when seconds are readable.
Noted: 5.08.04
